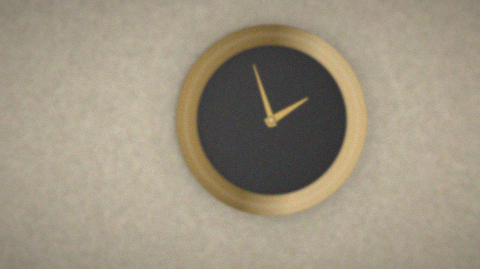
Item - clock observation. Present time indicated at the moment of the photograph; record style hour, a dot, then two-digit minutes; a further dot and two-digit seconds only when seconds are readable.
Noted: 1.57
